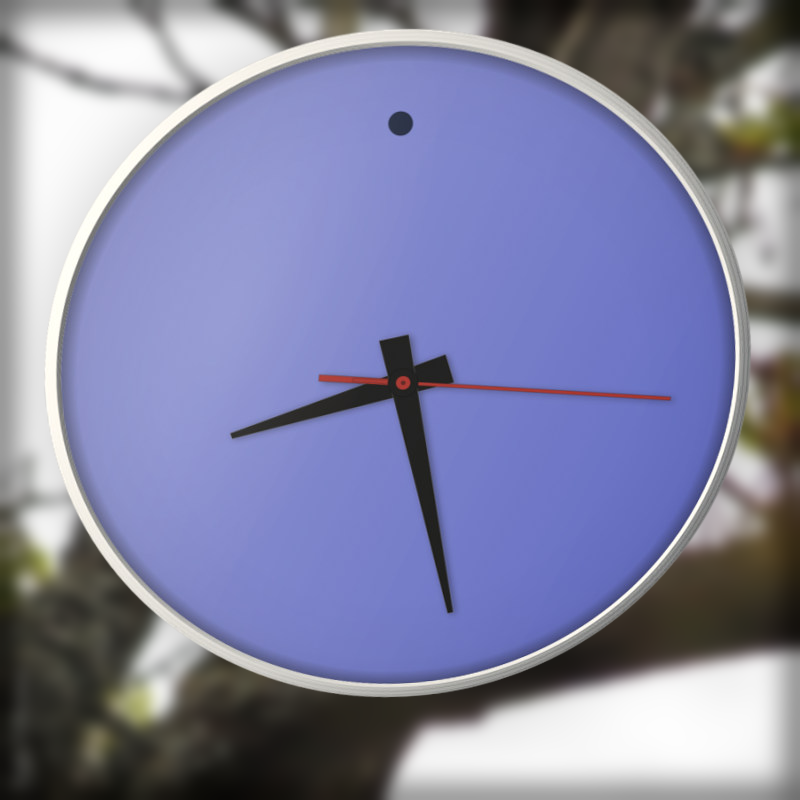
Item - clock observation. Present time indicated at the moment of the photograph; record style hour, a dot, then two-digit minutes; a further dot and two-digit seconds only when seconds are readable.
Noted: 8.28.16
